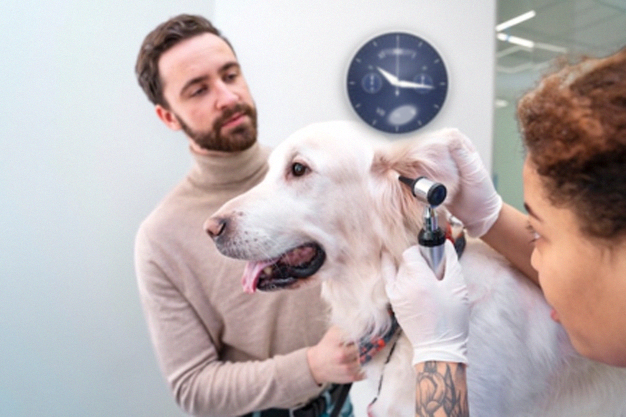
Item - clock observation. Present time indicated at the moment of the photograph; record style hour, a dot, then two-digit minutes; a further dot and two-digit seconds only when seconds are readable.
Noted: 10.16
